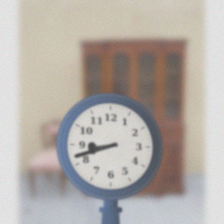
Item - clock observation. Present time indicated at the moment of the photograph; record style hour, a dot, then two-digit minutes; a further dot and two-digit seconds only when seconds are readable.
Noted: 8.42
